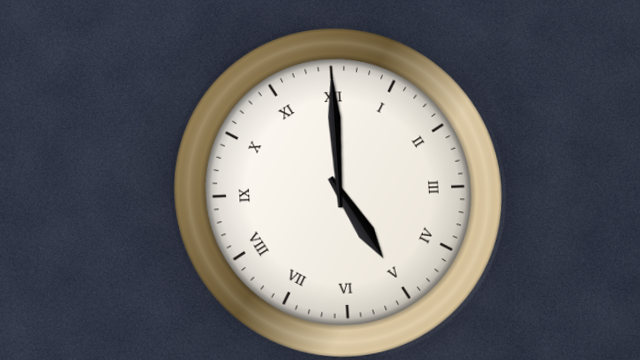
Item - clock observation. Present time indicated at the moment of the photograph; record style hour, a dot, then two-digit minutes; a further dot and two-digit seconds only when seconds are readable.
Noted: 5.00
